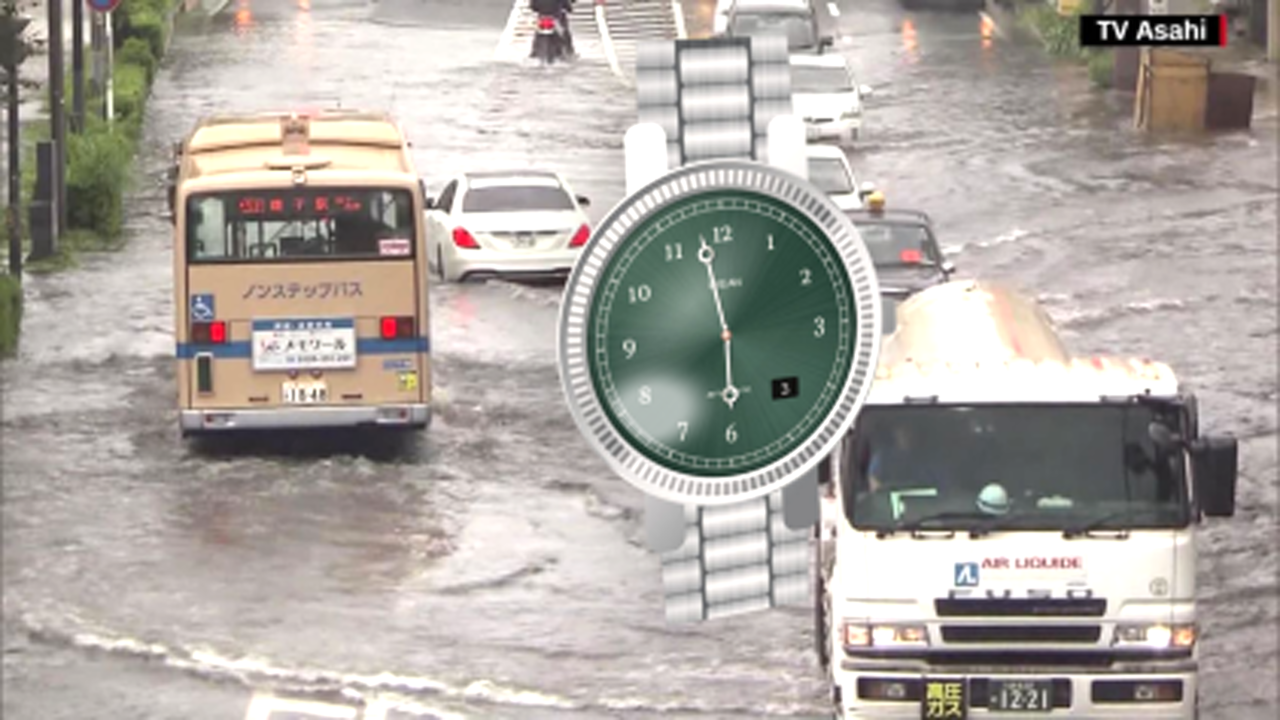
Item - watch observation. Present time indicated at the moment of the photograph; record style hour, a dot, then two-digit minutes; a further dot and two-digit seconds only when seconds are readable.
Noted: 5.58
